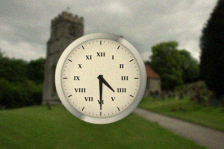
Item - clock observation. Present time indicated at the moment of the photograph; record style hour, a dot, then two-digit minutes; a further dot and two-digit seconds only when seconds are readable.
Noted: 4.30
